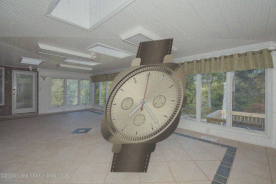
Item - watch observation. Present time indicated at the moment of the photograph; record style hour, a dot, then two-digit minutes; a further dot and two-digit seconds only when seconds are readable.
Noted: 7.23
